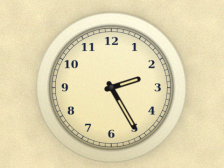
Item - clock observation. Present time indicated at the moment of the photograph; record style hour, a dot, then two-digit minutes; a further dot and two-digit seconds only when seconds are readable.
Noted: 2.25
